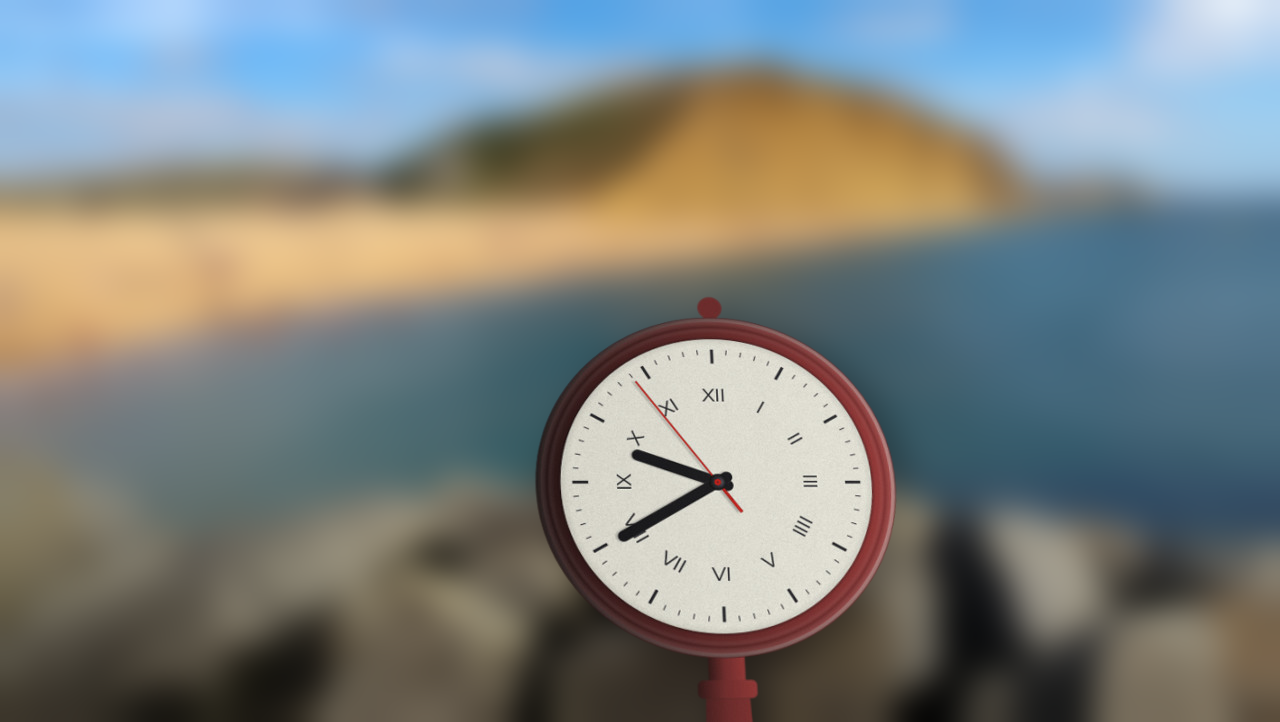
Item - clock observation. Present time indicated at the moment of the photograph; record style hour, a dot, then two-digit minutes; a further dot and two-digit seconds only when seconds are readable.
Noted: 9.39.54
